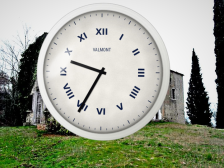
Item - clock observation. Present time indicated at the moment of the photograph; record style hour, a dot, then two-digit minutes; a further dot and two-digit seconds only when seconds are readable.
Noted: 9.35
